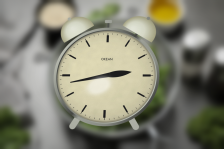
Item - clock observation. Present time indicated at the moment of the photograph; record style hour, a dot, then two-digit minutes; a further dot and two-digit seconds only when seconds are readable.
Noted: 2.43
